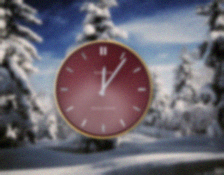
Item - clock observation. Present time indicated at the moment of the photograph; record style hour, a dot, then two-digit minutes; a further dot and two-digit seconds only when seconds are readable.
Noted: 12.06
